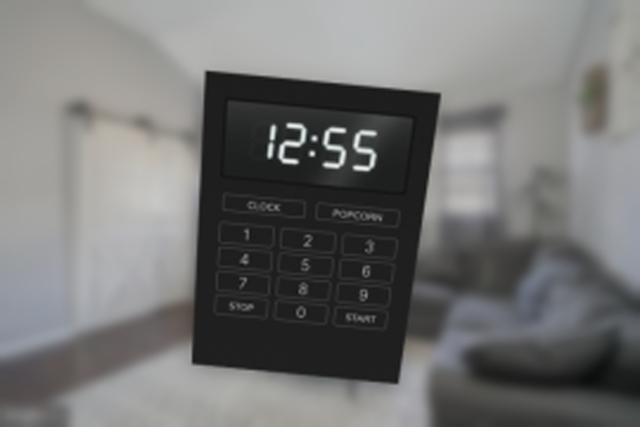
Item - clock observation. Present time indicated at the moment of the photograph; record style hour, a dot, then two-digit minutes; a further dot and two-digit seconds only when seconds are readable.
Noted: 12.55
